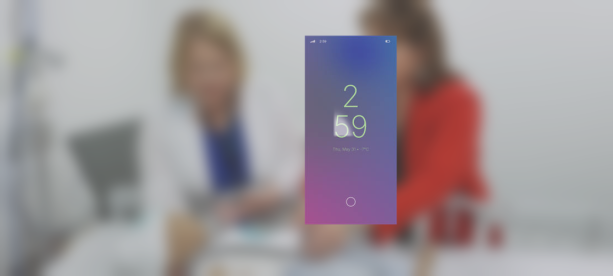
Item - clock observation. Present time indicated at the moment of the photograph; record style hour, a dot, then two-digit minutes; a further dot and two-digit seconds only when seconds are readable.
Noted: 2.59
